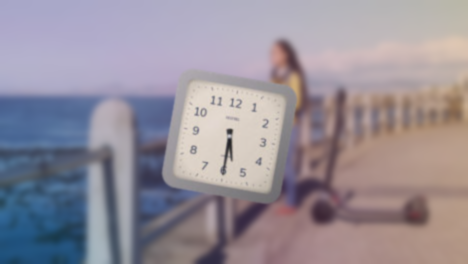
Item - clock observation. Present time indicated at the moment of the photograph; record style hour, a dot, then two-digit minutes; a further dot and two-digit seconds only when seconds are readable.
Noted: 5.30
